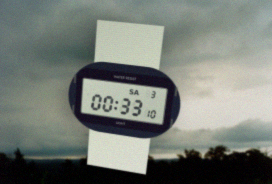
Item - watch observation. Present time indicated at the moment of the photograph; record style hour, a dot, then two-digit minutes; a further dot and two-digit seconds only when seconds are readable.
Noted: 0.33
